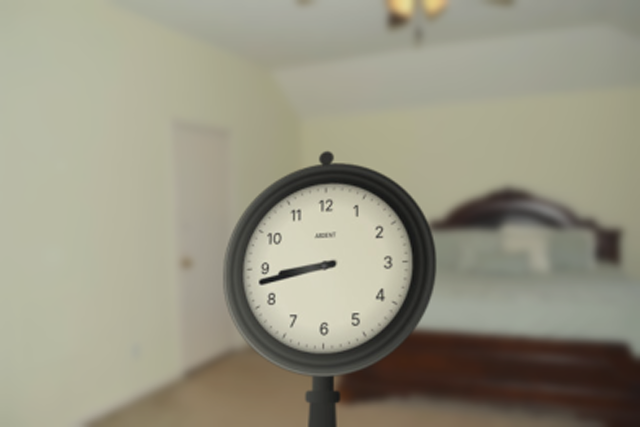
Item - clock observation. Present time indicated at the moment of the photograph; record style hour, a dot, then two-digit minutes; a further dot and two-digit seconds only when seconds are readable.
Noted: 8.43
